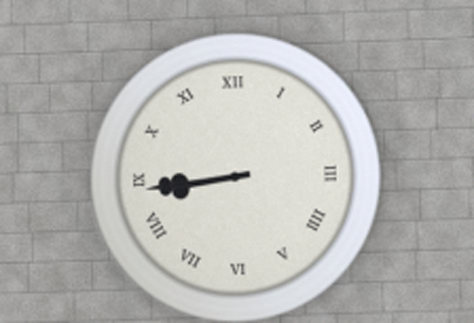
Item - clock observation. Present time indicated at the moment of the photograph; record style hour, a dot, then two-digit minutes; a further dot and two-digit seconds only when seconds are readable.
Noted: 8.44
